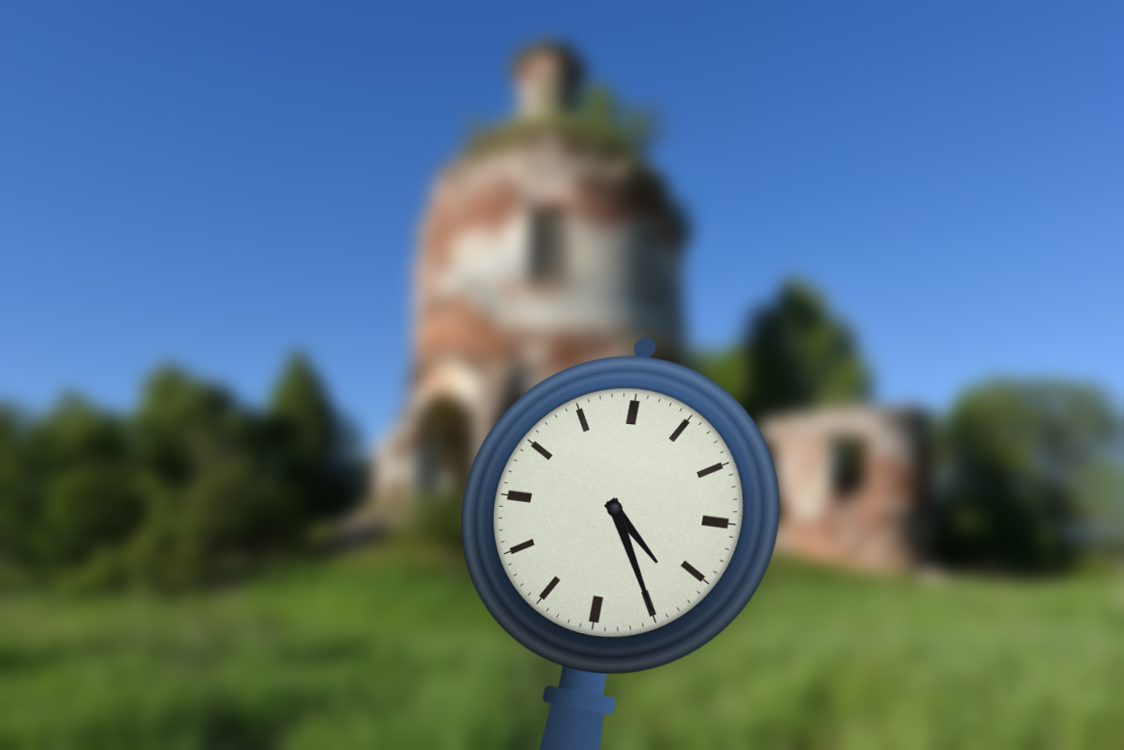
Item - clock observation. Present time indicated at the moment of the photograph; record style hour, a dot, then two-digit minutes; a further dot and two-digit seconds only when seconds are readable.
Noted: 4.25
